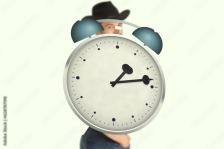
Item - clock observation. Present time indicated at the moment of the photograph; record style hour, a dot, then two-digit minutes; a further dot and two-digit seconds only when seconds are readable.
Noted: 1.13
